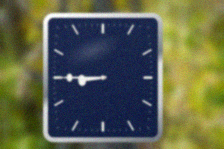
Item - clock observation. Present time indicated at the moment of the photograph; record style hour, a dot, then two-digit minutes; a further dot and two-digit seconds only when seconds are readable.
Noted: 8.45
